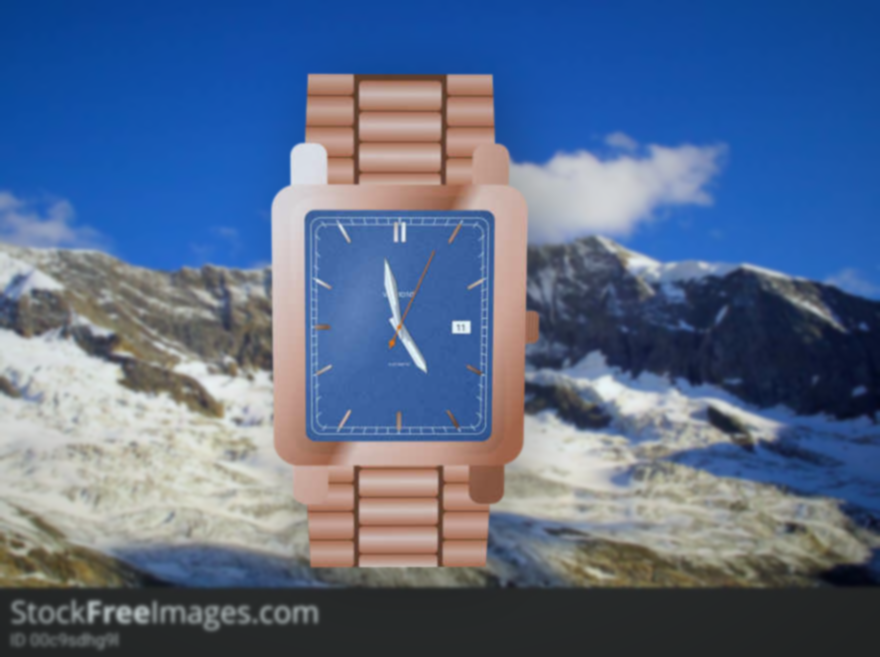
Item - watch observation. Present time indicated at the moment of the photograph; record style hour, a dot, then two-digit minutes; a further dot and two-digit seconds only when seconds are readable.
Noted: 4.58.04
